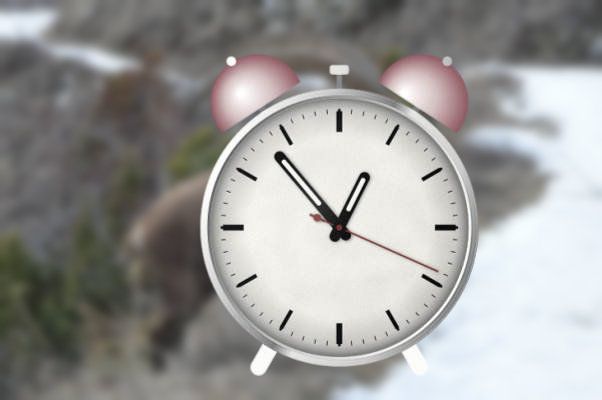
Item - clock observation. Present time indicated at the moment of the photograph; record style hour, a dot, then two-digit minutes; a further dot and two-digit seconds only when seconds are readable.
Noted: 12.53.19
